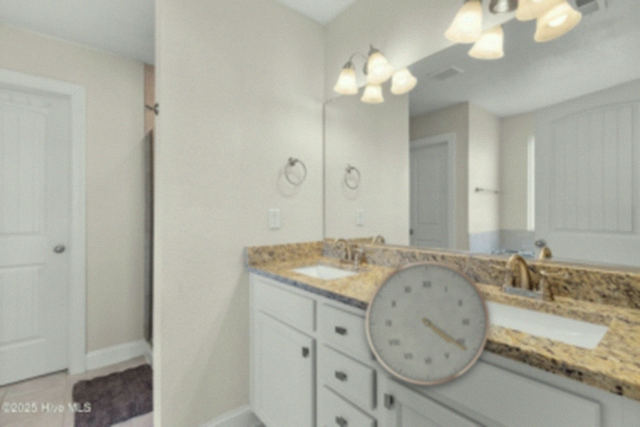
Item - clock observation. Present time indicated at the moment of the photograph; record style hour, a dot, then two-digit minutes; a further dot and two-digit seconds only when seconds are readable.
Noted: 4.21
